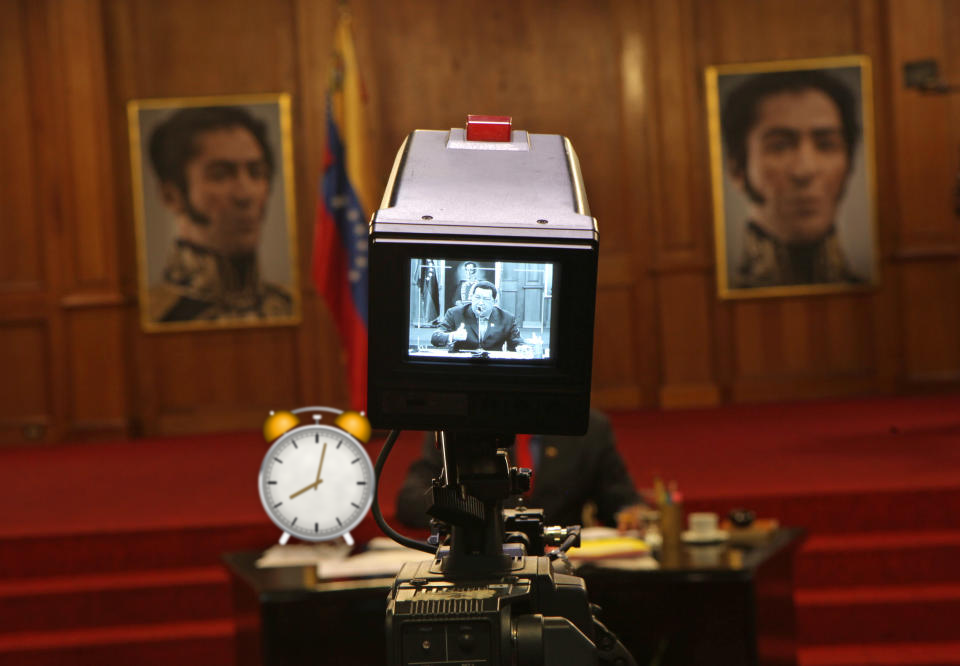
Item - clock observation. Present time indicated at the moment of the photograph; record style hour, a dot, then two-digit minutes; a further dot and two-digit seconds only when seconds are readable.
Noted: 8.02
